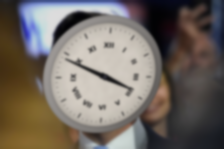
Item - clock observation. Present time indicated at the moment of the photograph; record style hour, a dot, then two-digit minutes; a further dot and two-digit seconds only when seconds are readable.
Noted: 3.49
